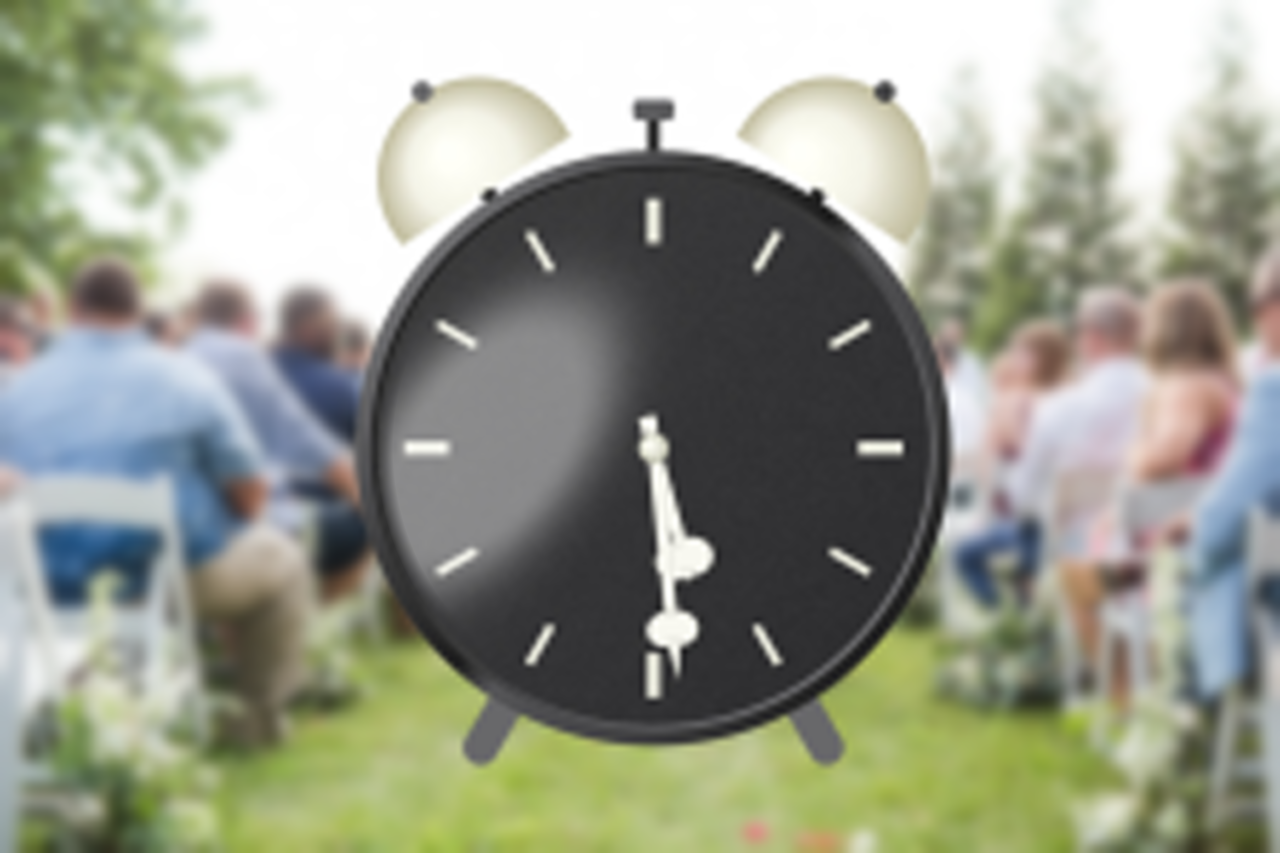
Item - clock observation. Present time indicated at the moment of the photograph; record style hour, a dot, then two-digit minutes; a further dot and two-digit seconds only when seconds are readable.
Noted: 5.29
